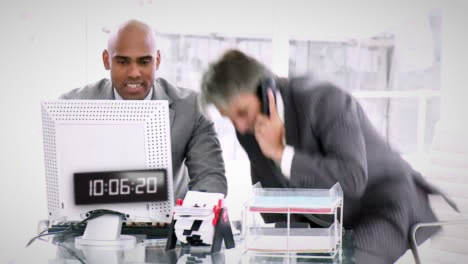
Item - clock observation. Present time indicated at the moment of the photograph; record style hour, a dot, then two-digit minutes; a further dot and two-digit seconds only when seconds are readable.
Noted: 10.06.20
